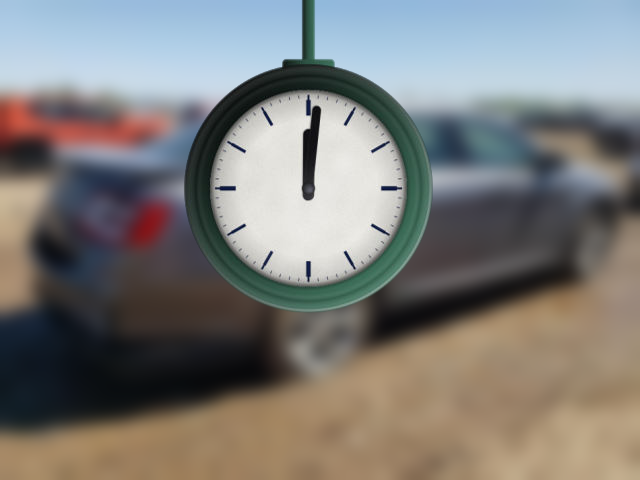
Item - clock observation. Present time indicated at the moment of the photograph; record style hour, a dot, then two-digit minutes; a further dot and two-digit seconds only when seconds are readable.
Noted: 12.01
